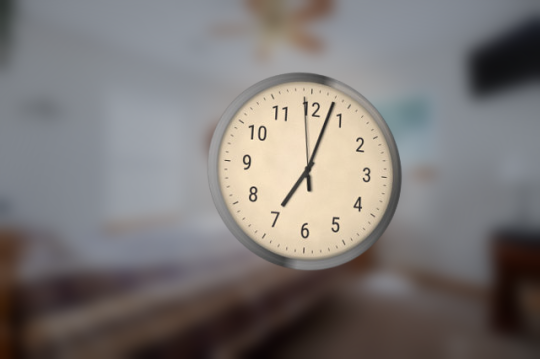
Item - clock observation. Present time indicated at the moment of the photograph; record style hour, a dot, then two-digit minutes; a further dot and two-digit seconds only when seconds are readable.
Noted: 7.02.59
